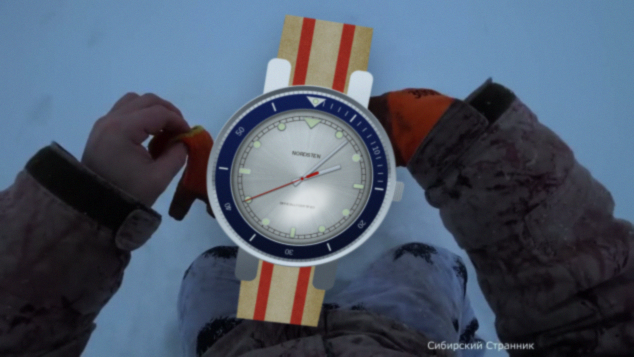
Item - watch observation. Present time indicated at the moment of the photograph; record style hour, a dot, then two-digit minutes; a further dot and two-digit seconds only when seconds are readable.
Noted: 2.06.40
